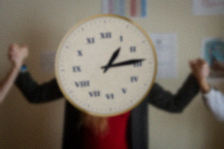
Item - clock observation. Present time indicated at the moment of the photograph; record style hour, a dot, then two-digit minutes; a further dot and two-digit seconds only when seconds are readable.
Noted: 1.14
